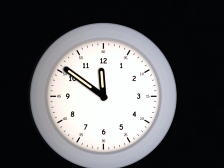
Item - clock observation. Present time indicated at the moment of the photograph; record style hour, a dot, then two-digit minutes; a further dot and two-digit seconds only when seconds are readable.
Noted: 11.51
